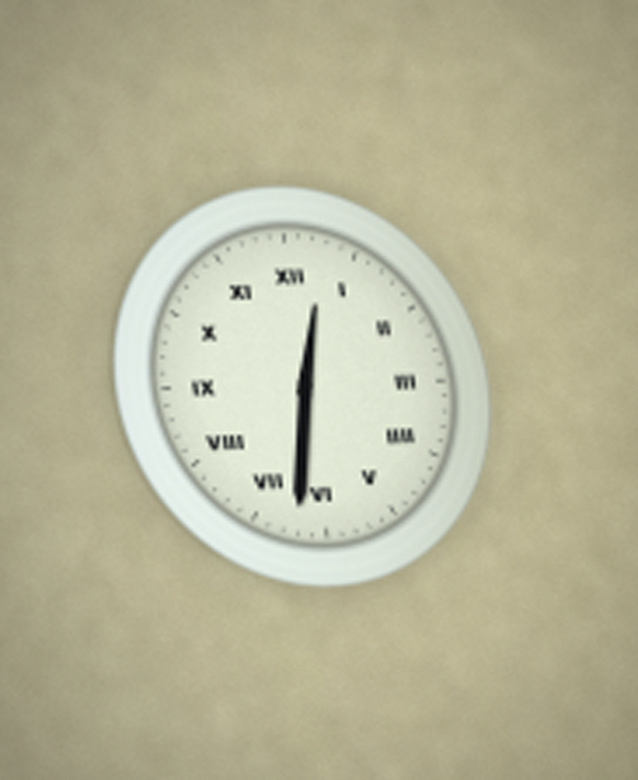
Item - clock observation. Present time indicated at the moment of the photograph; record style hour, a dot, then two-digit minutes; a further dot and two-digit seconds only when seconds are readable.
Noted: 12.32
